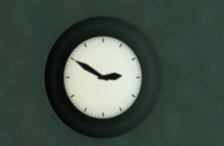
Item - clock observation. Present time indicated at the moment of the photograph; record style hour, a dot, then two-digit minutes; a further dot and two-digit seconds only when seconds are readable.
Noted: 2.50
